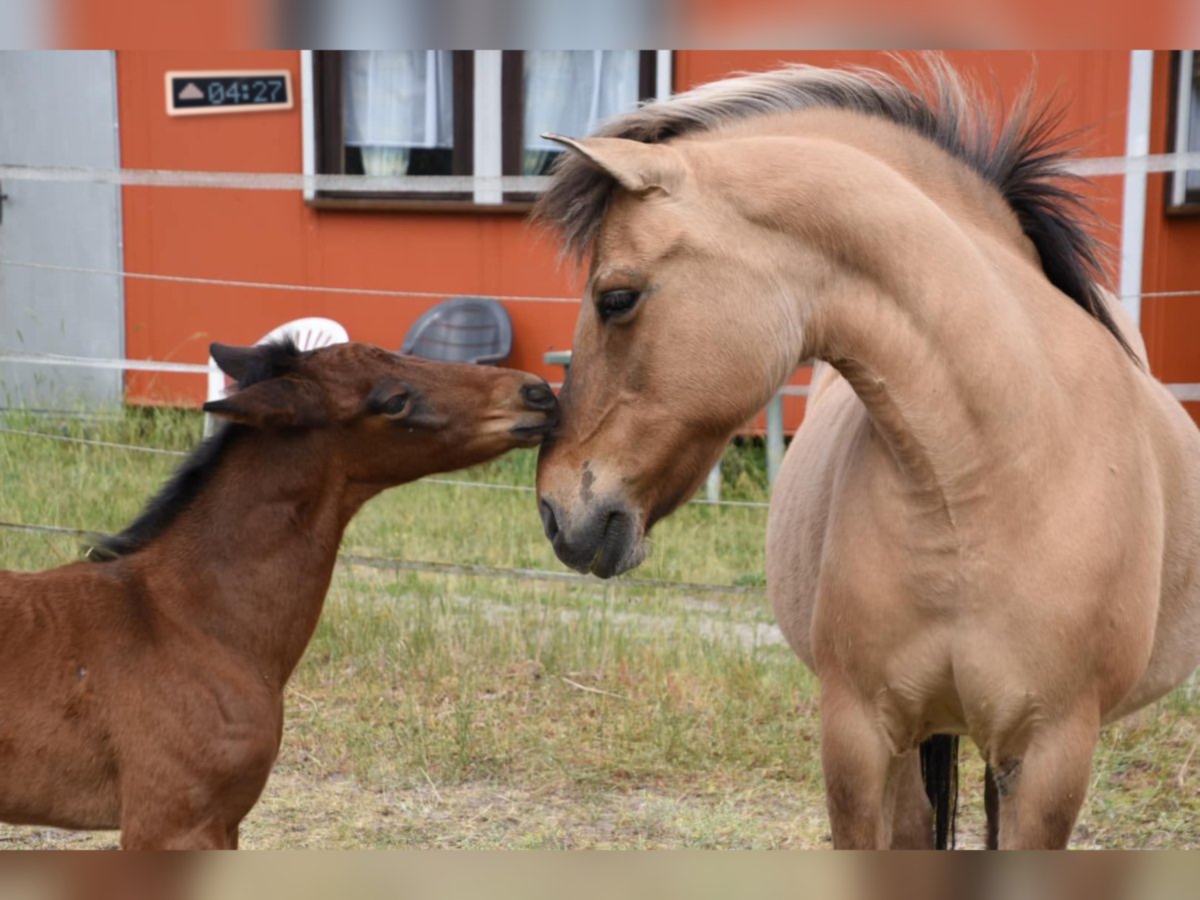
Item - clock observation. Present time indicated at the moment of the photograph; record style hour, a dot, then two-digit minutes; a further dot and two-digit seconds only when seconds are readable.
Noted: 4.27
